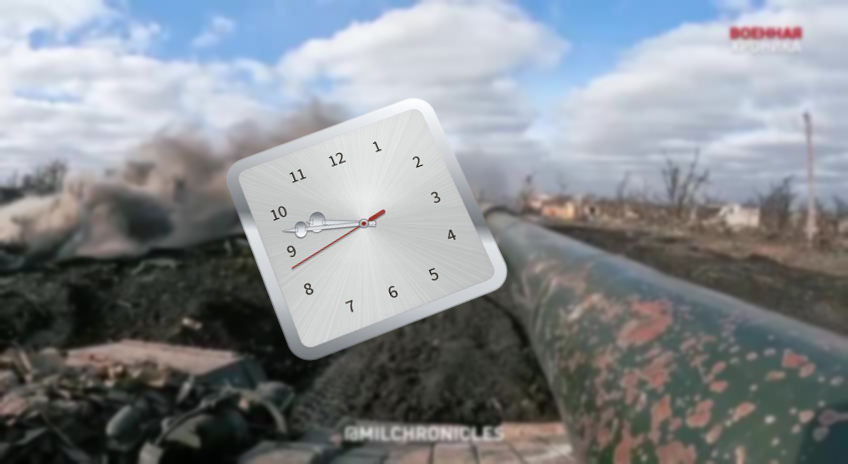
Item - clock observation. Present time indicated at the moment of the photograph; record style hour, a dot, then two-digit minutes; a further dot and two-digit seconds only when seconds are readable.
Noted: 9.47.43
